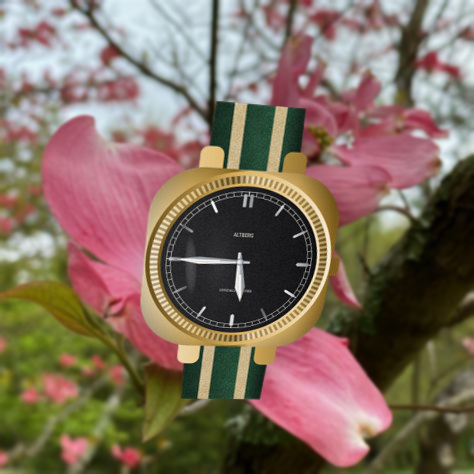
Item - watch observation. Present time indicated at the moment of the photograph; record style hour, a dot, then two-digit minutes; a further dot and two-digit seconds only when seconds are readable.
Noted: 5.45
